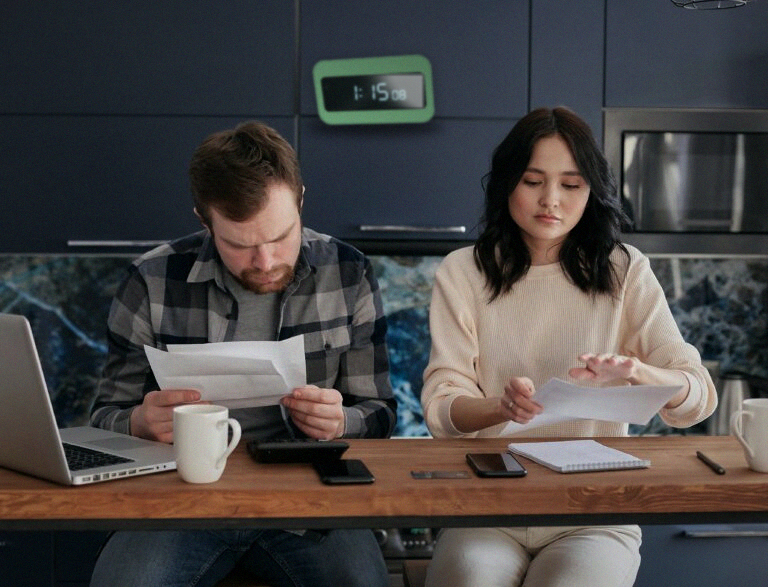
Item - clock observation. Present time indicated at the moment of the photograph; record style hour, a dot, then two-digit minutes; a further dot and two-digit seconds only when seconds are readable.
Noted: 1.15
